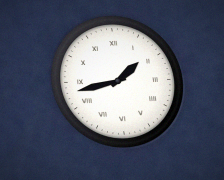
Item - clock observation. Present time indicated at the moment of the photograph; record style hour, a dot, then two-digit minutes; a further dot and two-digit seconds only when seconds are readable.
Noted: 1.43
